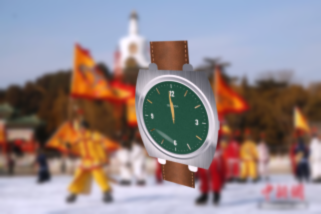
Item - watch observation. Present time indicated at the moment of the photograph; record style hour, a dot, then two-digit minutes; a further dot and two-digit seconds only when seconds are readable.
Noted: 11.59
